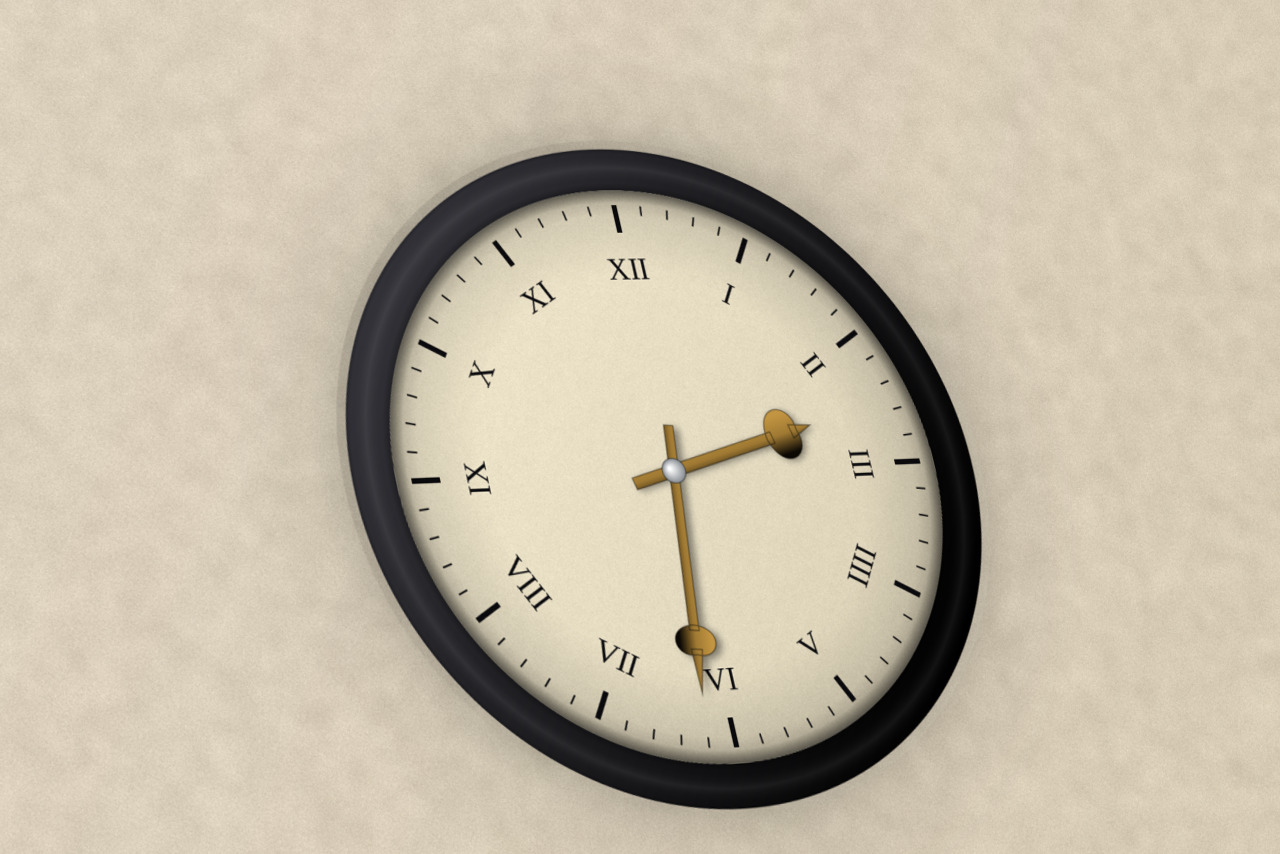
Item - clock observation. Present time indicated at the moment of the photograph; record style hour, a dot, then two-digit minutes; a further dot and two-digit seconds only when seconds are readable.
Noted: 2.31
